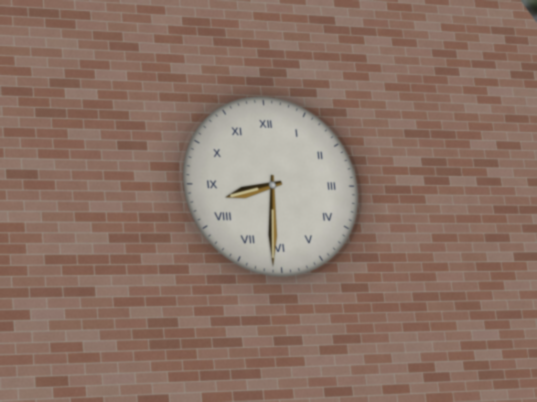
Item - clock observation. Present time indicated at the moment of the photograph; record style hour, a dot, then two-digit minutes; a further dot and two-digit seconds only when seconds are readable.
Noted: 8.31
